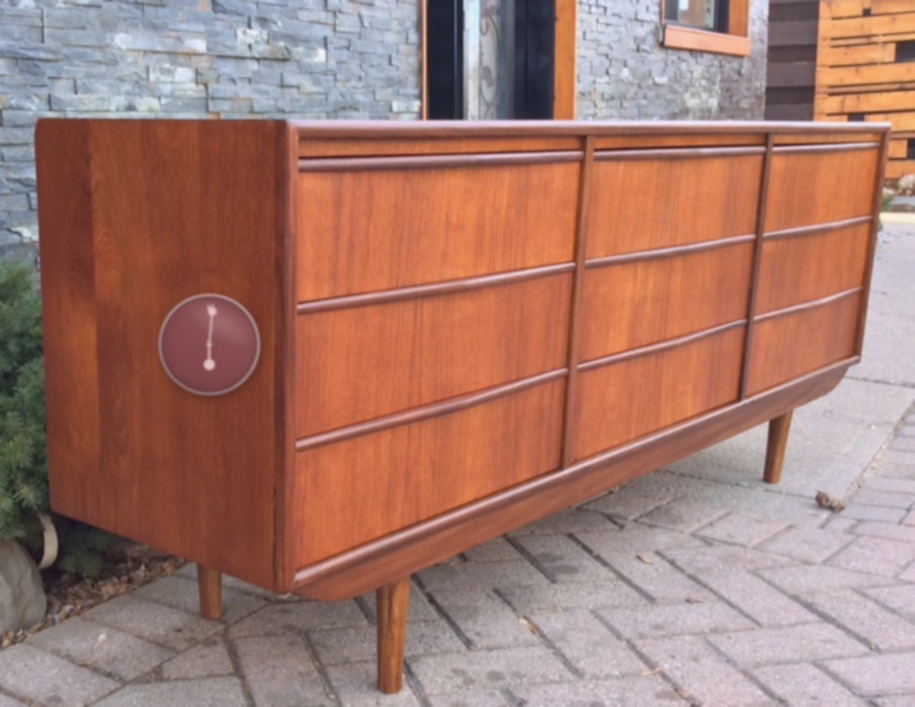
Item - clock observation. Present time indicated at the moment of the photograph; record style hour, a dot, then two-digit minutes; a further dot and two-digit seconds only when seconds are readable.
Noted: 6.01
